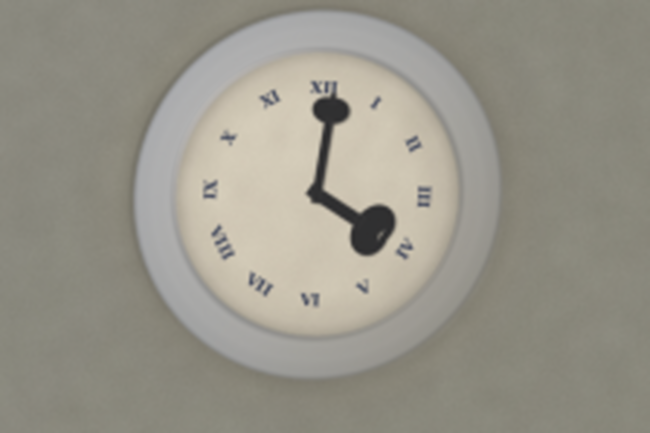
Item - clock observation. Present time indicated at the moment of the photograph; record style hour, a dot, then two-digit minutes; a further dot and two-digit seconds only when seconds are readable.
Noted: 4.01
